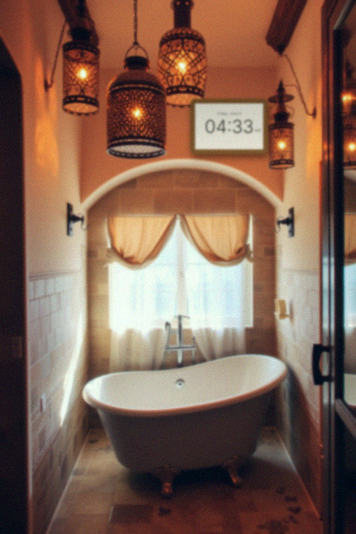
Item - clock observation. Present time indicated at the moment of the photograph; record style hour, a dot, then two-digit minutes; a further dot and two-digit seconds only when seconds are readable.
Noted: 4.33
